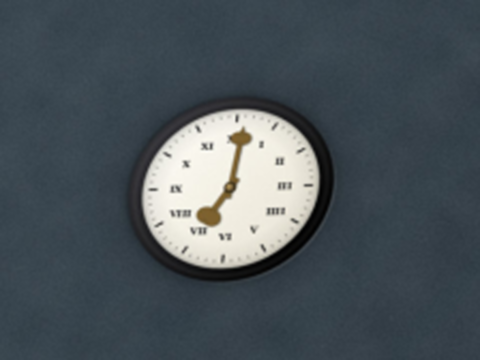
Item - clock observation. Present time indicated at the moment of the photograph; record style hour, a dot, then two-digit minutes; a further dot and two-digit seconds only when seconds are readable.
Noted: 7.01
